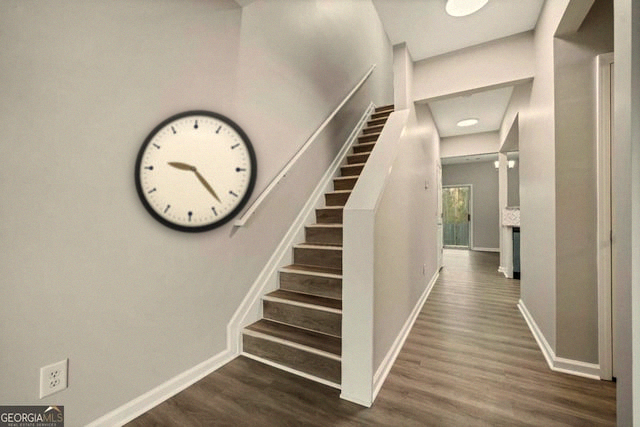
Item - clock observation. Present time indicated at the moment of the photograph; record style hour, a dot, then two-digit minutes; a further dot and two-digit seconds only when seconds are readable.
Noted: 9.23
